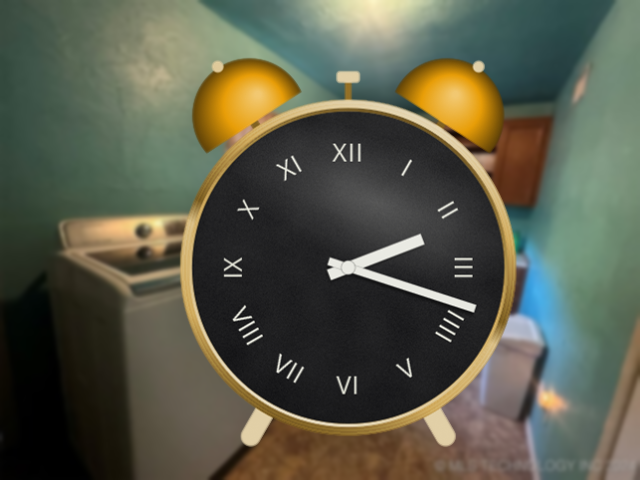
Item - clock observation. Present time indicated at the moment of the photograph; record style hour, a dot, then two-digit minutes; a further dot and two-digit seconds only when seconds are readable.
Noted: 2.18
